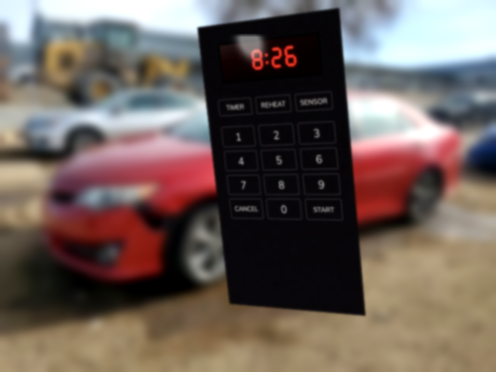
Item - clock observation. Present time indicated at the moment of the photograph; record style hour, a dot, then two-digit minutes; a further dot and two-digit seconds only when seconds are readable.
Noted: 8.26
